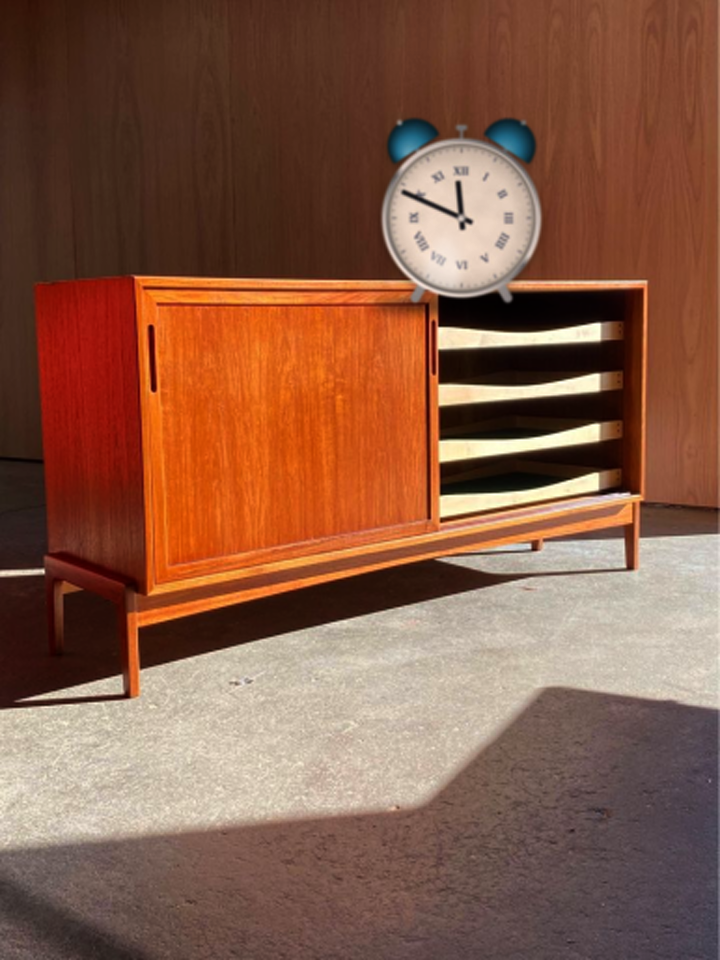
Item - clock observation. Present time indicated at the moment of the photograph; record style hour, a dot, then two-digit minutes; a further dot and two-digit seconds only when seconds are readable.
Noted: 11.49
